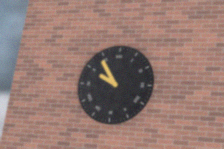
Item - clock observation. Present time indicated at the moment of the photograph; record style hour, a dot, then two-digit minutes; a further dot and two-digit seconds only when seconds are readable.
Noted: 9.54
